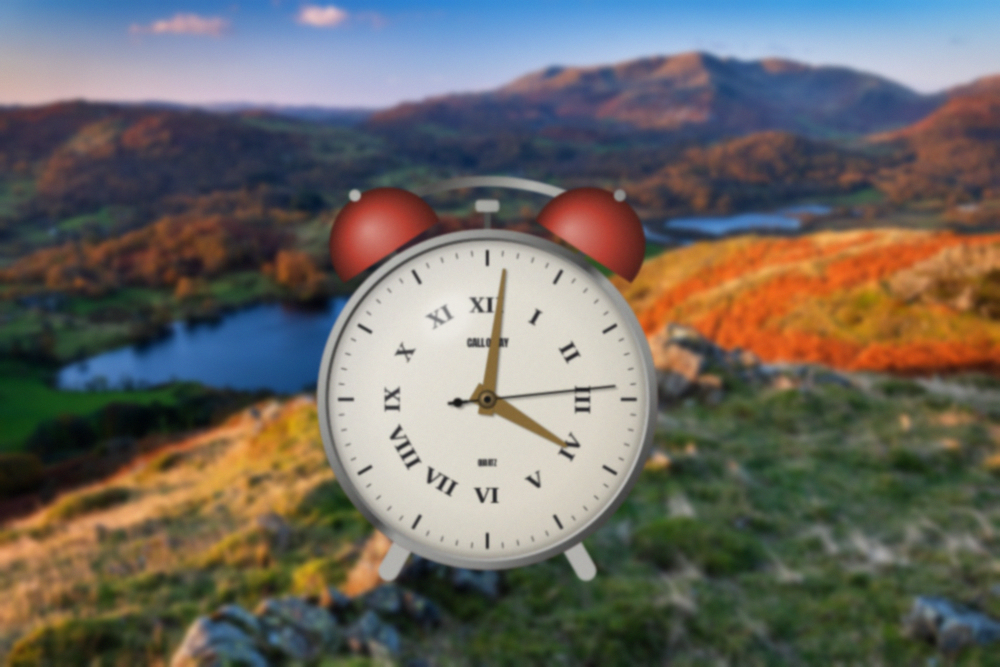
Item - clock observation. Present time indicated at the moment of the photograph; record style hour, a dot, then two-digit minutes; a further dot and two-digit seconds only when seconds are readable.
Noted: 4.01.14
